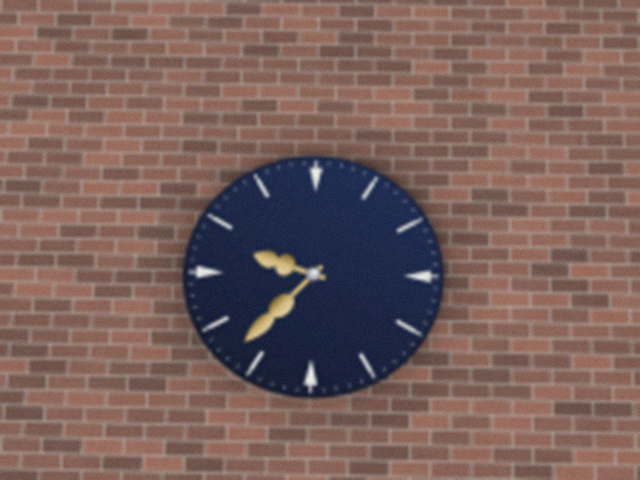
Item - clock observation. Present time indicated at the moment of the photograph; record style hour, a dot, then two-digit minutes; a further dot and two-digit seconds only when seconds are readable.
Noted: 9.37
